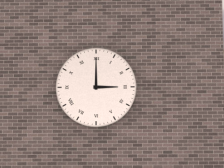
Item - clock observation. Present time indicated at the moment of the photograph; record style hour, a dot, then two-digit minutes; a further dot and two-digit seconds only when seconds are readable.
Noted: 3.00
